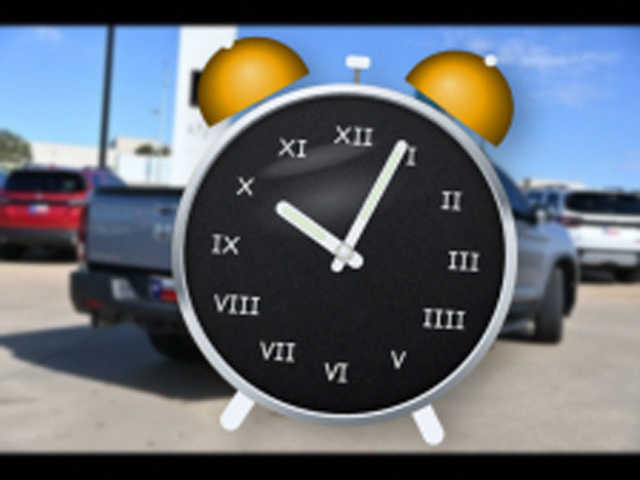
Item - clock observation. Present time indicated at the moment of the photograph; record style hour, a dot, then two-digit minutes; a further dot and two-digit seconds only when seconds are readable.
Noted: 10.04
